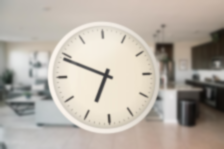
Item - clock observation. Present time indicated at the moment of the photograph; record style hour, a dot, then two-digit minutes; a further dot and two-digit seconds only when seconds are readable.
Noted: 6.49
